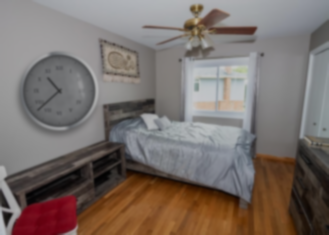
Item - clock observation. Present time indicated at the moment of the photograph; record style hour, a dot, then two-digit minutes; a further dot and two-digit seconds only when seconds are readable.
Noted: 10.38
